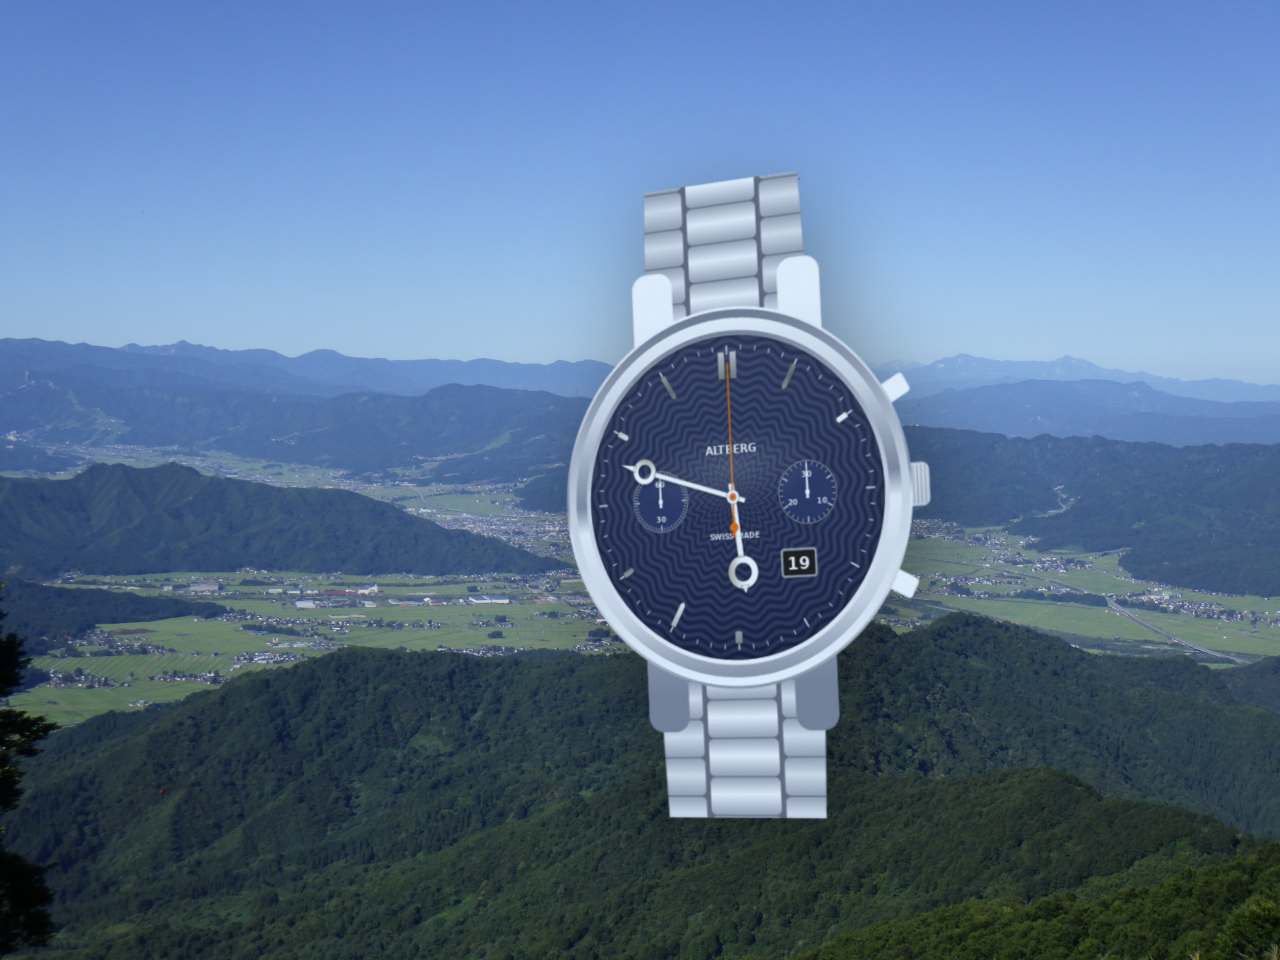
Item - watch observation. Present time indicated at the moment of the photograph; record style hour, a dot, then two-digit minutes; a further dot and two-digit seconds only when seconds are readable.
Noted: 5.48
